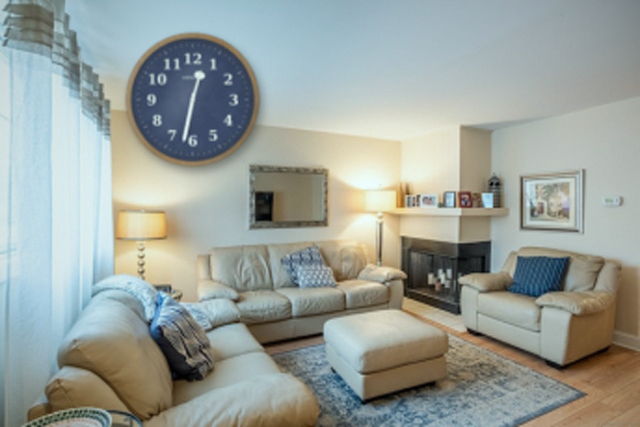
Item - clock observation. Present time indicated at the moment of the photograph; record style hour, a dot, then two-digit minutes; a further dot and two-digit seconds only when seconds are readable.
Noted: 12.32
